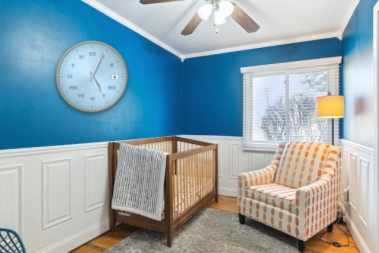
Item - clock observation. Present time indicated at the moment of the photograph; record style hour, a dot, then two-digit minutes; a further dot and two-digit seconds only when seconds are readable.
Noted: 5.04
